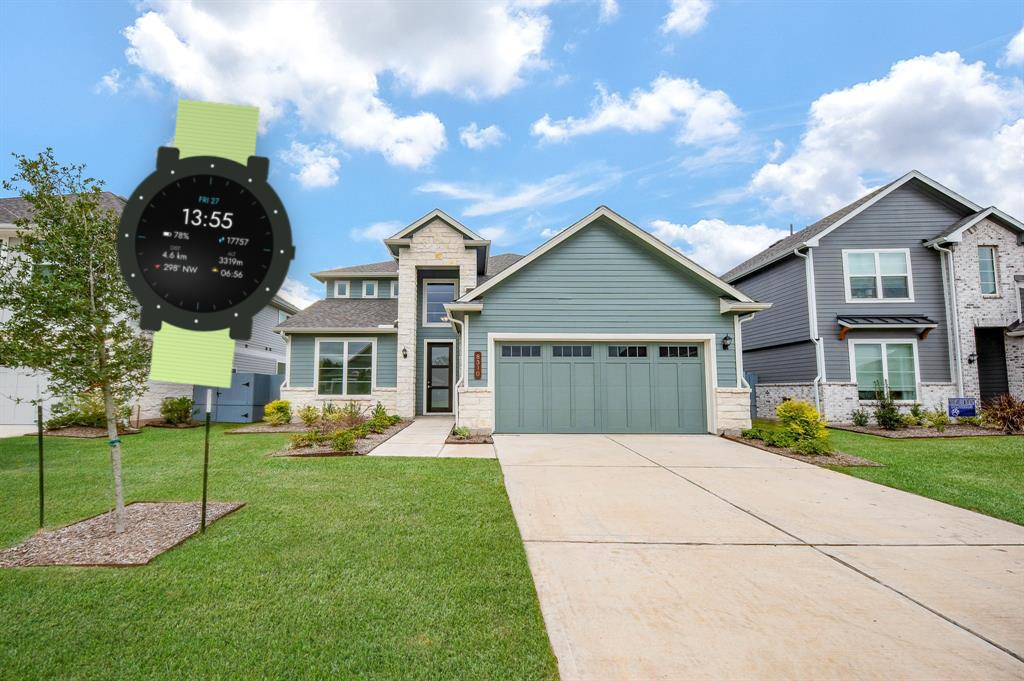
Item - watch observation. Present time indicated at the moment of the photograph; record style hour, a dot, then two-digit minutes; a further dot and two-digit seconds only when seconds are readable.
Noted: 13.55
